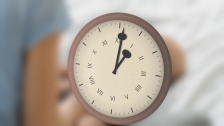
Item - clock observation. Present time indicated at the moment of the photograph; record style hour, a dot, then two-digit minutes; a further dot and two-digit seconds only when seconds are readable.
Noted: 1.01
